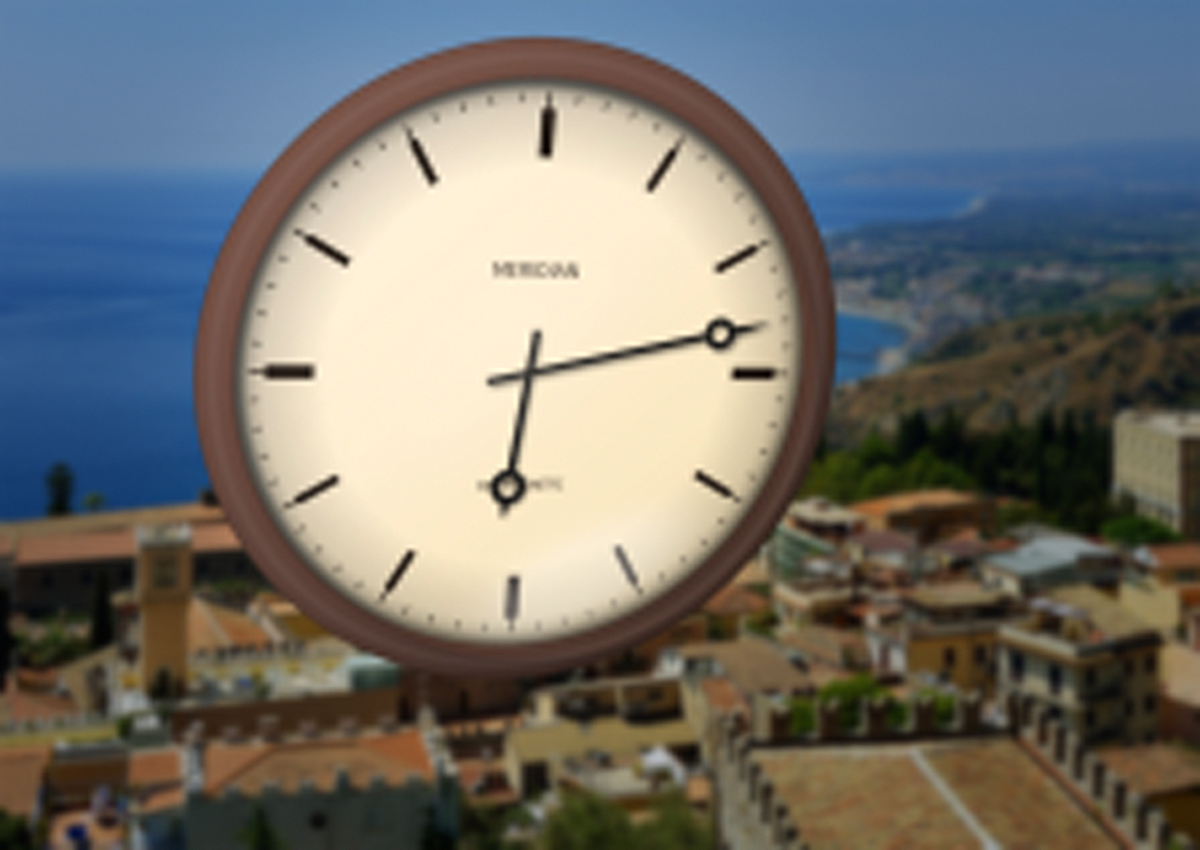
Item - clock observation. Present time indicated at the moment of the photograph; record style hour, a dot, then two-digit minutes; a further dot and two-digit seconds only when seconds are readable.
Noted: 6.13
